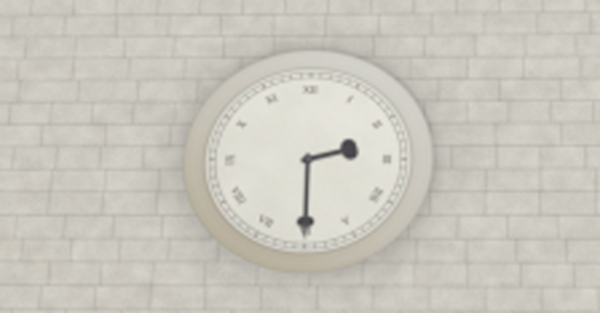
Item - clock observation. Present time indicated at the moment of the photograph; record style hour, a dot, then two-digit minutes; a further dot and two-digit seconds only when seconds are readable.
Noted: 2.30
